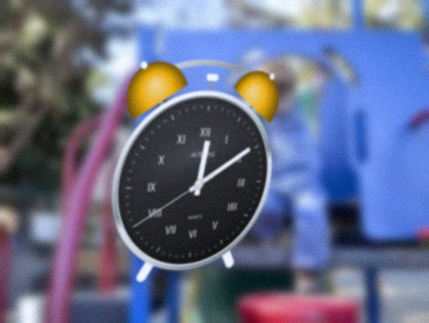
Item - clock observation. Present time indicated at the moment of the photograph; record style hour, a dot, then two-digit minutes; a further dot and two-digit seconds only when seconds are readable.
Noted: 12.09.40
